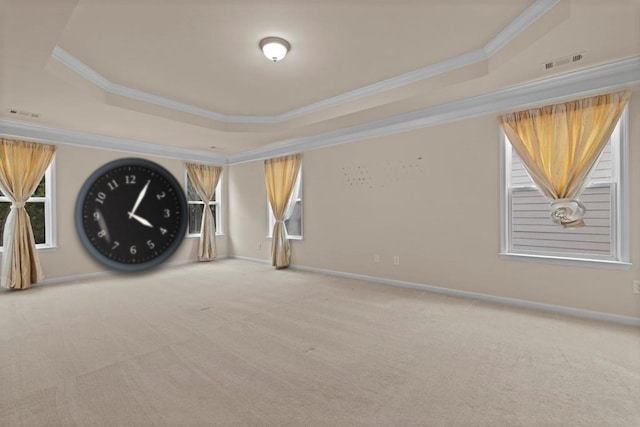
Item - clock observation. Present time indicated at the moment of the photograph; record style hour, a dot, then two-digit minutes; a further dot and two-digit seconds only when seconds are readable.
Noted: 4.05
